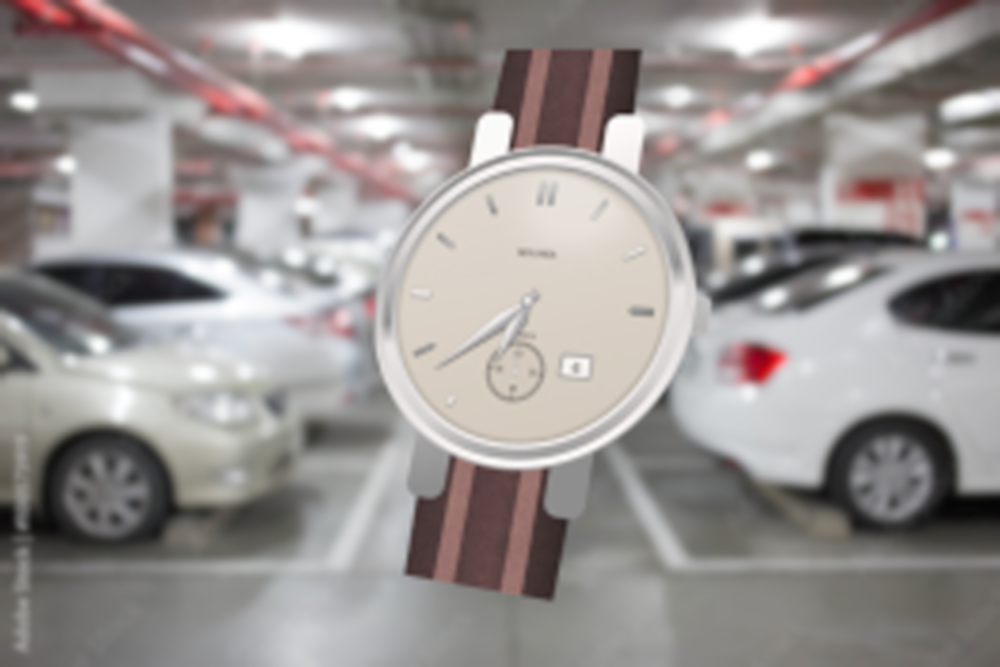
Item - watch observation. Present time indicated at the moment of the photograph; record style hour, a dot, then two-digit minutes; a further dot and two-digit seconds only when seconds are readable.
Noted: 6.38
